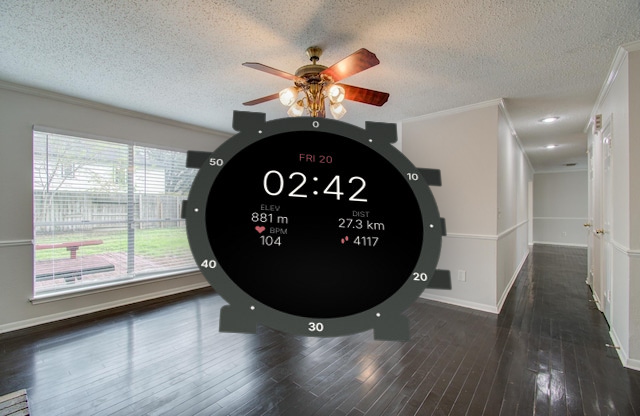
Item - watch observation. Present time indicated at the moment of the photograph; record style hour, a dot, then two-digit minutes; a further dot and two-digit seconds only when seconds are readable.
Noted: 2.42
